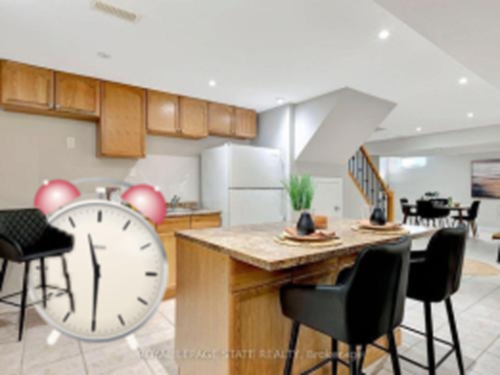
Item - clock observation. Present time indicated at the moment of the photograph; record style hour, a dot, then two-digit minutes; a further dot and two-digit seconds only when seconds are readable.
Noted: 11.30
